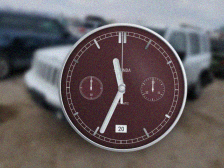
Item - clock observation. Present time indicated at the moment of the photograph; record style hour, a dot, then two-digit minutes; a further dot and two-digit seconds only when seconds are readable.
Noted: 11.34
